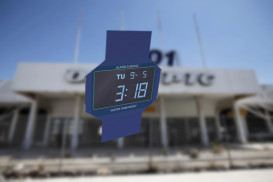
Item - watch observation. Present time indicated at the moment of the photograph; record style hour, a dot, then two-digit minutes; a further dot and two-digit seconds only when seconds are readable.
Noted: 3.18
